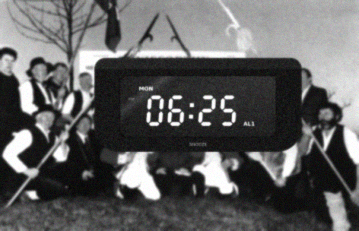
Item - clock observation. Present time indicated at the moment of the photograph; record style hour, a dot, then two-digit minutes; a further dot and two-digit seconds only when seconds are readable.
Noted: 6.25
